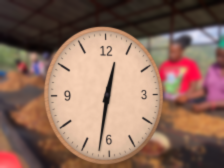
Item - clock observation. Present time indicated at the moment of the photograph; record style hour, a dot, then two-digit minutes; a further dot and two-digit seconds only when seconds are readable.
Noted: 12.32
